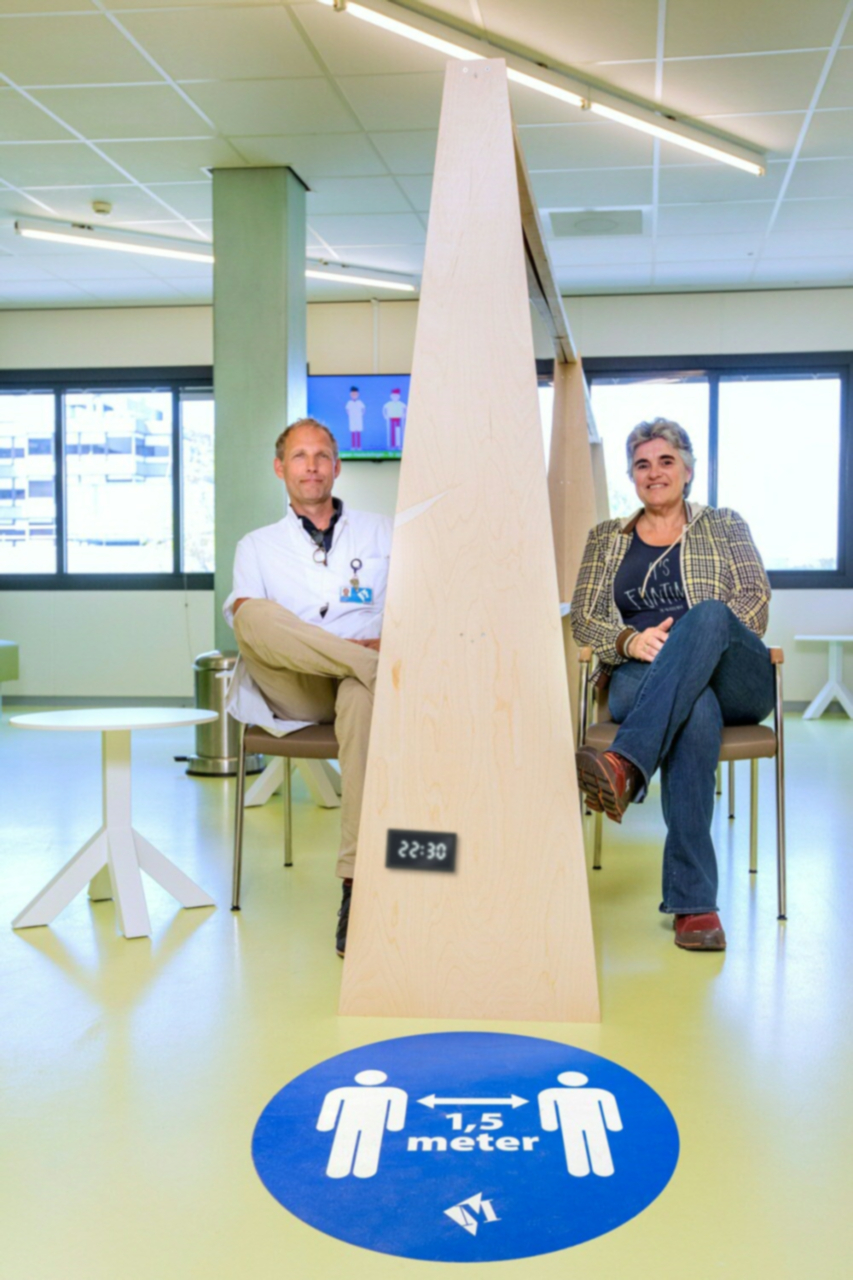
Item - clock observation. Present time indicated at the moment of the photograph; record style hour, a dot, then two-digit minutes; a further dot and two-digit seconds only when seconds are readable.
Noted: 22.30
